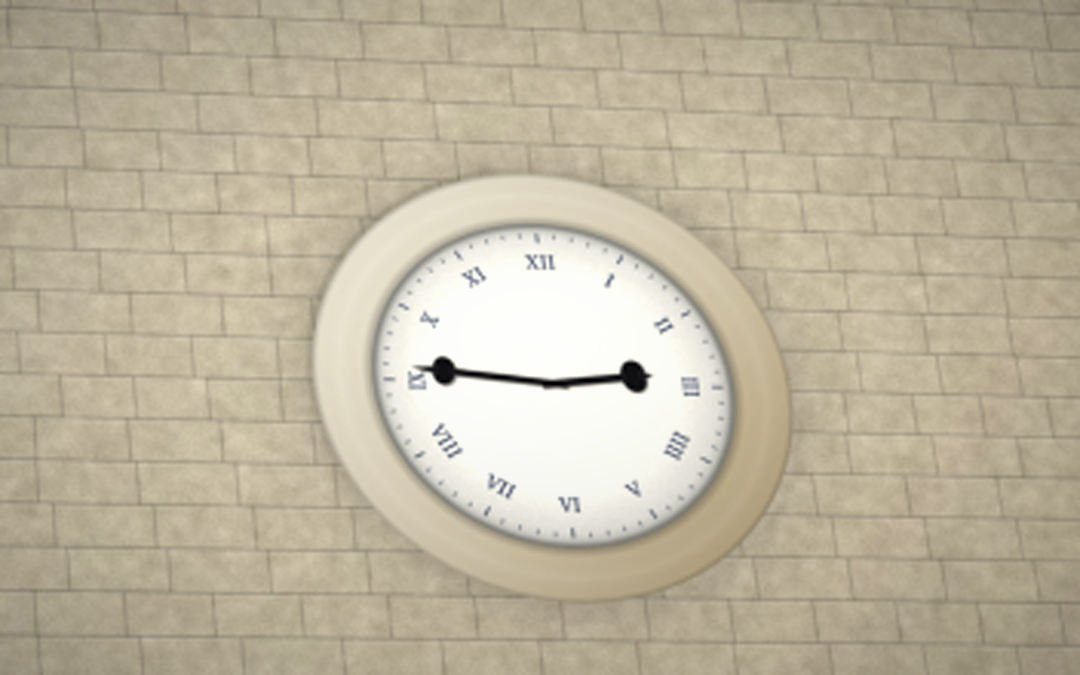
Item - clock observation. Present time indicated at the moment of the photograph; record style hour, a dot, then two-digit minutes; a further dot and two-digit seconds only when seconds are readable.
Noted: 2.46
